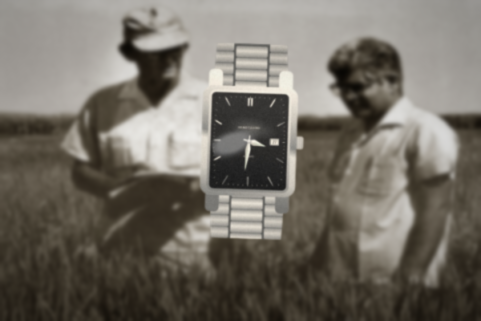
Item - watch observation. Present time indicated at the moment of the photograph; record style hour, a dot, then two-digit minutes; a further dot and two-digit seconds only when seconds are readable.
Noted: 3.31
